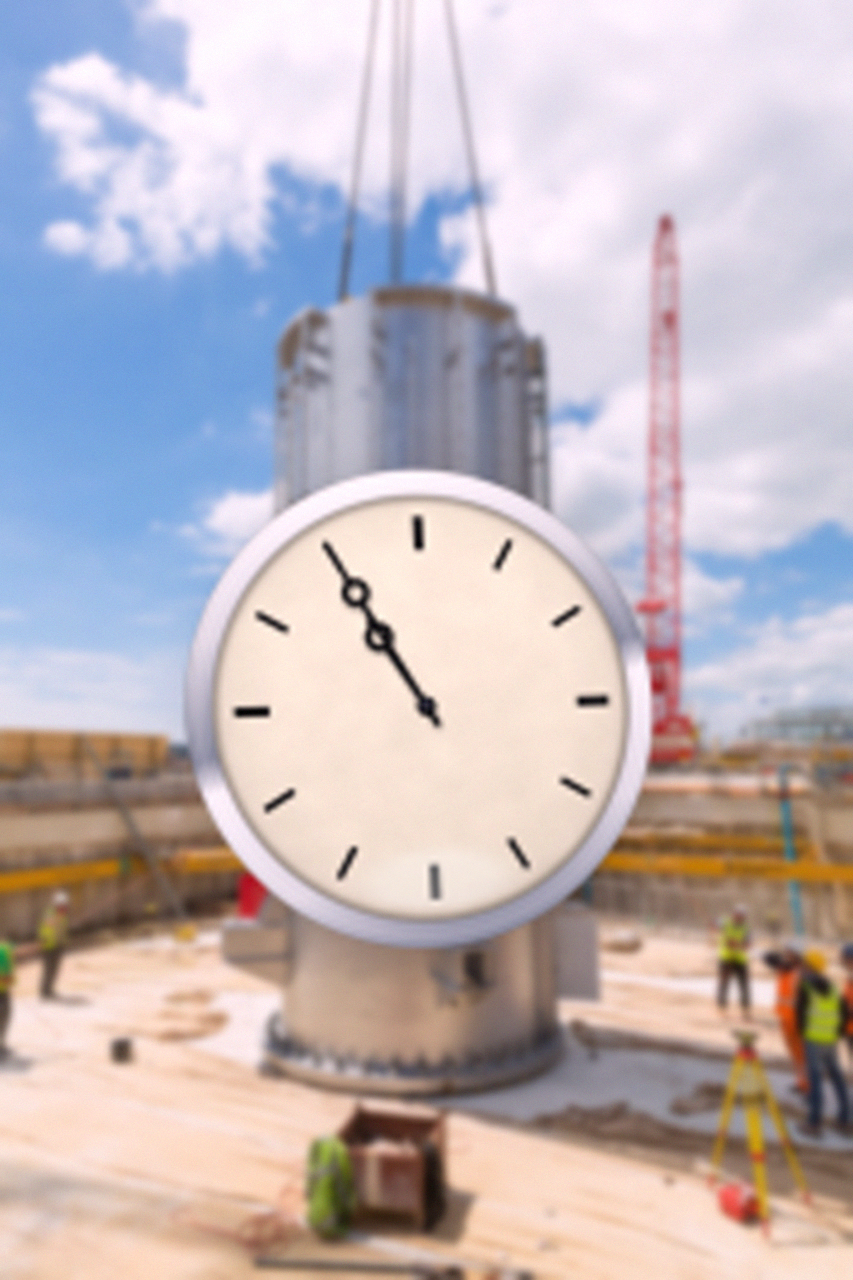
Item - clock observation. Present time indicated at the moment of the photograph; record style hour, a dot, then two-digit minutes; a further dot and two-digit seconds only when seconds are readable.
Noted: 10.55
